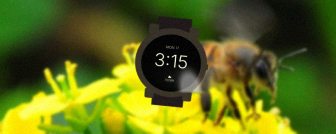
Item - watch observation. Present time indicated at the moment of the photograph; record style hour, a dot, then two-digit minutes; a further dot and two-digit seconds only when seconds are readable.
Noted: 3.15
